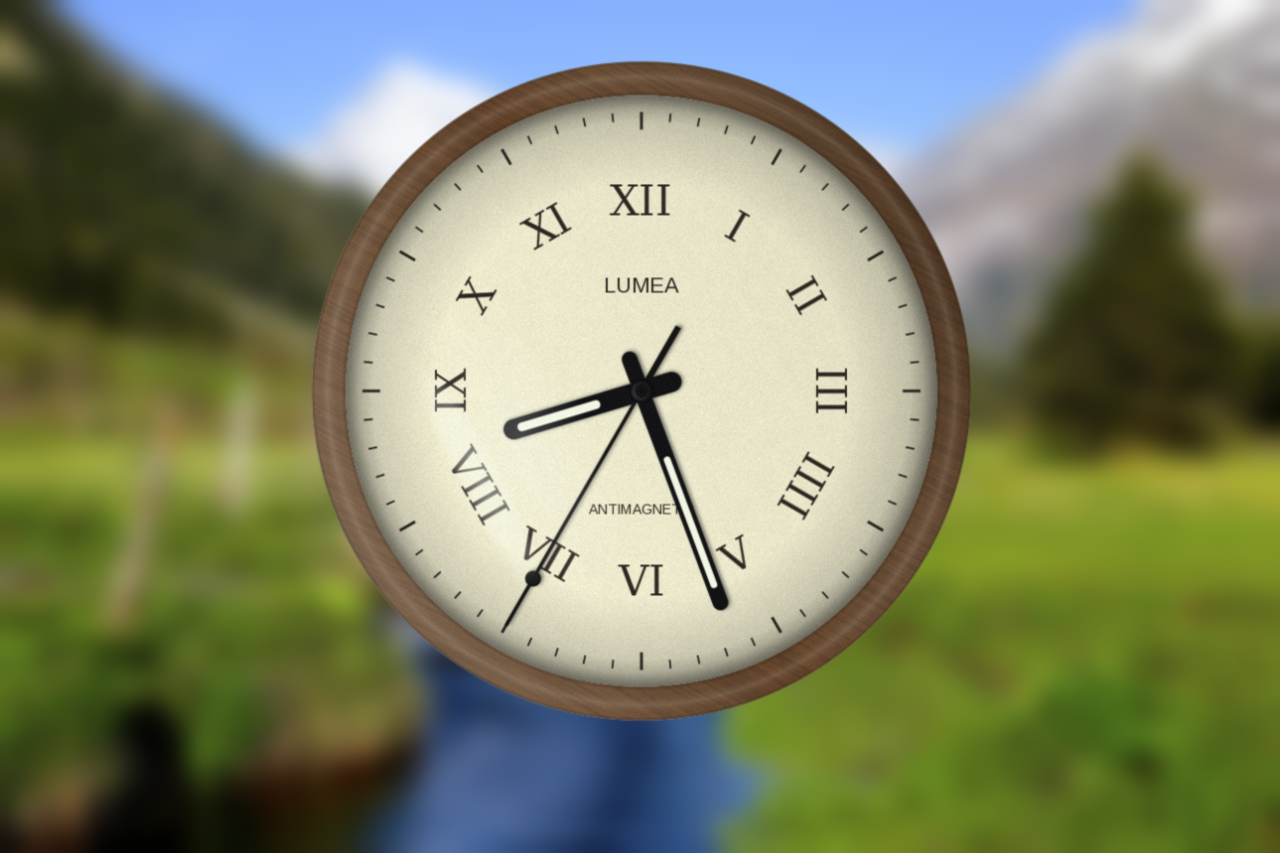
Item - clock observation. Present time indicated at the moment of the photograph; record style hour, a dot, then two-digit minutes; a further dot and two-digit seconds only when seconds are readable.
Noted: 8.26.35
